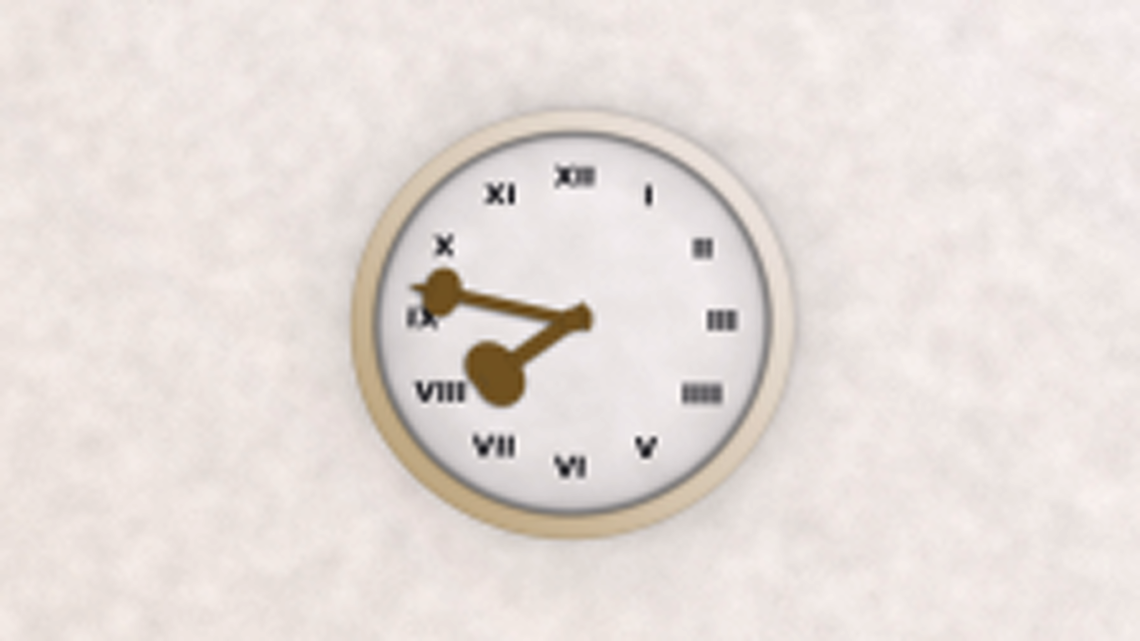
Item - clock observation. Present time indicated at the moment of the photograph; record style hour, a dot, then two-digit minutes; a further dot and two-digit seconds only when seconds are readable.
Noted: 7.47
